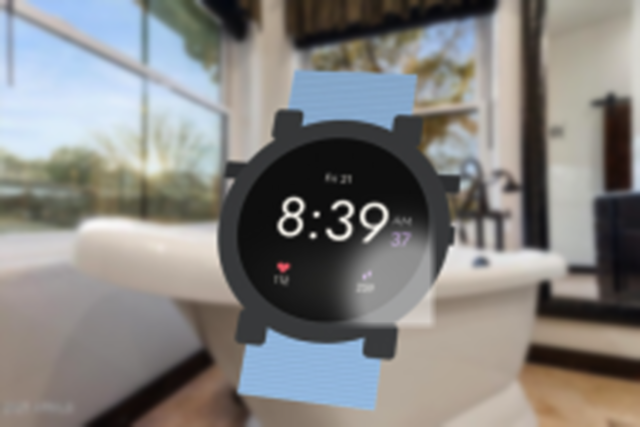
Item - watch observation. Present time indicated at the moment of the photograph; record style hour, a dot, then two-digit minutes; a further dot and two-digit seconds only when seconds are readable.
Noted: 8.39
